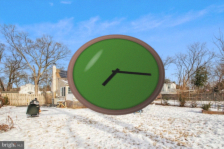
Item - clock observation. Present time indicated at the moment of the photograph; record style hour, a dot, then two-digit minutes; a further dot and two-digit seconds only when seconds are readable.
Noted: 7.16
